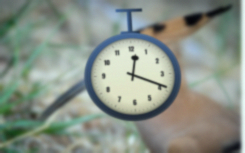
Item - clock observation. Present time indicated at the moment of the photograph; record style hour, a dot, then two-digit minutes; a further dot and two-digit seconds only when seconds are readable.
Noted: 12.19
